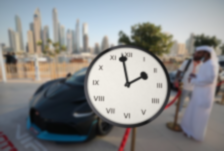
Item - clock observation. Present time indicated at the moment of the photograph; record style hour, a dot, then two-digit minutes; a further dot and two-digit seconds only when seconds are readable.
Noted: 1.58
